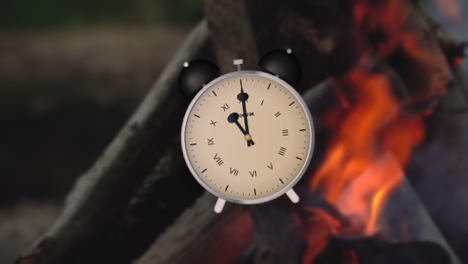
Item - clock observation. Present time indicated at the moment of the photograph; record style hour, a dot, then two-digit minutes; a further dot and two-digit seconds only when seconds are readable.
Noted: 11.00
